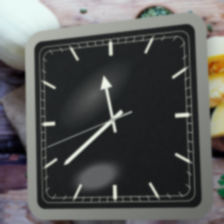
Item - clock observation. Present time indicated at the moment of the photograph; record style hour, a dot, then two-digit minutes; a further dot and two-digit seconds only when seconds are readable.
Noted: 11.38.42
